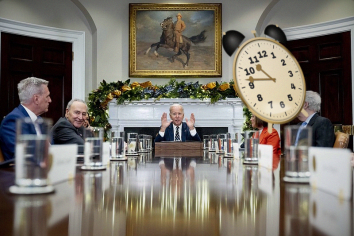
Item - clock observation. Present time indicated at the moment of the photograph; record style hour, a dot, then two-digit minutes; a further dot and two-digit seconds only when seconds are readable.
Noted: 10.47
